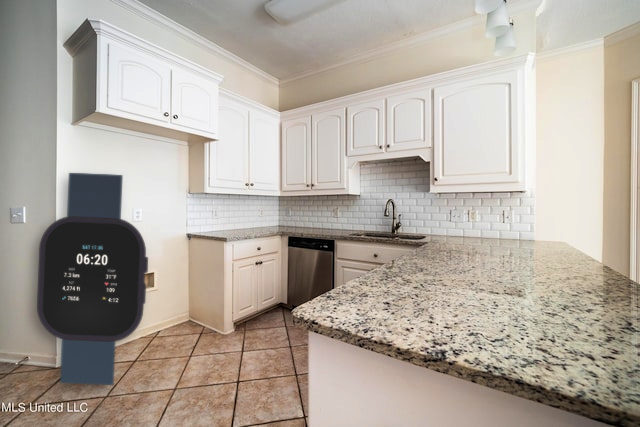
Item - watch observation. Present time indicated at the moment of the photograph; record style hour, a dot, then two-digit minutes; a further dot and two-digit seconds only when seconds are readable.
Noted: 6.20
